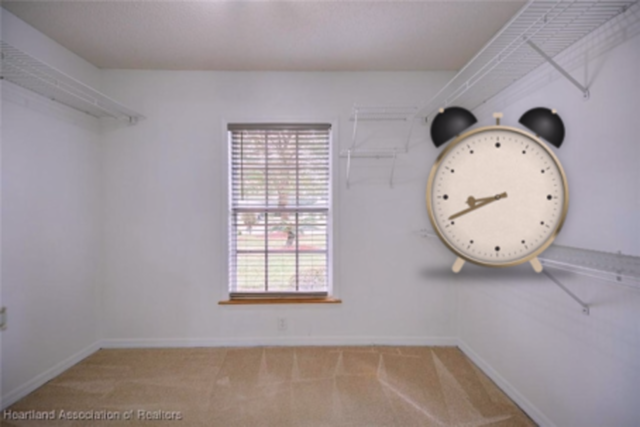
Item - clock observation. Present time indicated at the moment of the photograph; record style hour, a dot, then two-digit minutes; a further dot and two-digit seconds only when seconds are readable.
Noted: 8.41
